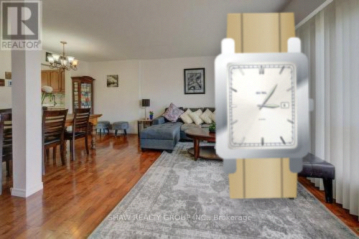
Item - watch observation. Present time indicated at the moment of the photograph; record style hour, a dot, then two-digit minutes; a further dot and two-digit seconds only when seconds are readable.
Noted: 3.06
